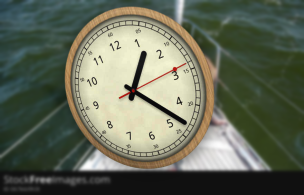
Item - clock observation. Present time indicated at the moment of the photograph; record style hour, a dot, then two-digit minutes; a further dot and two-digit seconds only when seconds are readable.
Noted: 1.23.14
